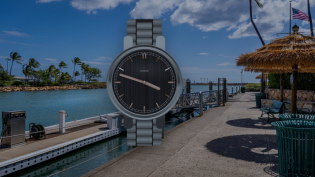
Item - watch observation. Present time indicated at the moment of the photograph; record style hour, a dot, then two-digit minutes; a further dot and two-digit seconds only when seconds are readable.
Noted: 3.48
